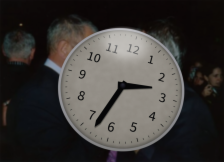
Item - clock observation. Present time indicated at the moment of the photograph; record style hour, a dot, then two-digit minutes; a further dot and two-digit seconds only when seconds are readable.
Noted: 2.33
